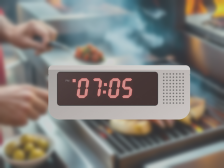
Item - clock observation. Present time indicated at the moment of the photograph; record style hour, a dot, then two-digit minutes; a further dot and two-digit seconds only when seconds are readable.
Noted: 7.05
